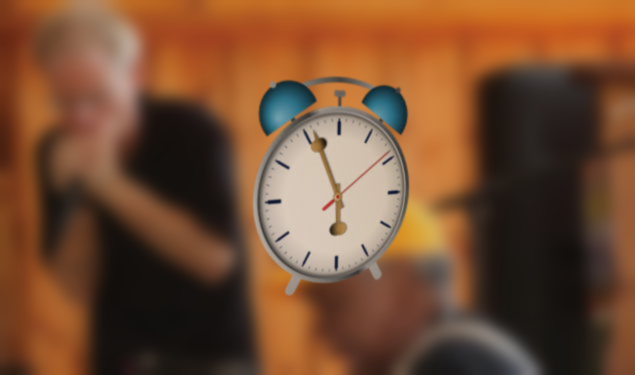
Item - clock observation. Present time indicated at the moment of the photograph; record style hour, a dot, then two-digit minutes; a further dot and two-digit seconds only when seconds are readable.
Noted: 5.56.09
